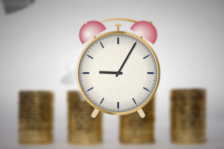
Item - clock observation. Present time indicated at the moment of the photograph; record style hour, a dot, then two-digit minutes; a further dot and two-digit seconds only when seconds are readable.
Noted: 9.05
